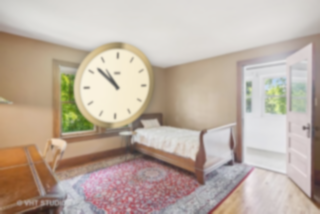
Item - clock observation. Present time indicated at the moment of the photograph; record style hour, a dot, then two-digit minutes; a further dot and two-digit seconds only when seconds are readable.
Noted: 10.52
